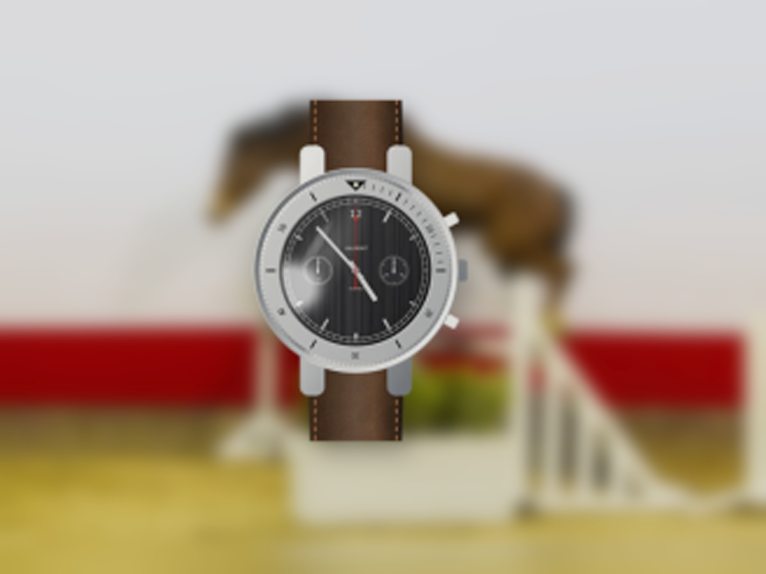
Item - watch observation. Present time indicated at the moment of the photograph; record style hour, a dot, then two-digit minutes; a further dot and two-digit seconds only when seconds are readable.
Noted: 4.53
